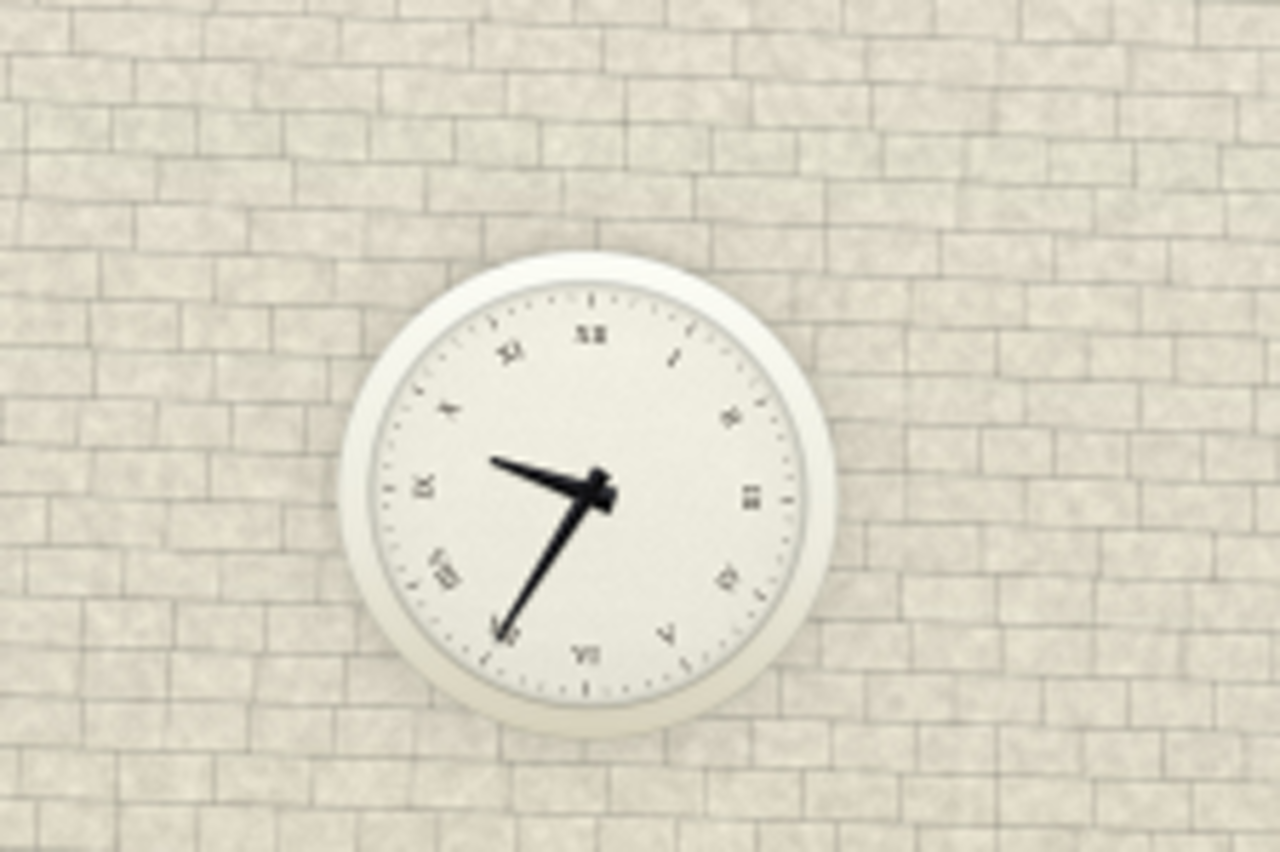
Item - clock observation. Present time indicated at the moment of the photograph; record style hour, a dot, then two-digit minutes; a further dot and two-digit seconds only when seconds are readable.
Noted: 9.35
